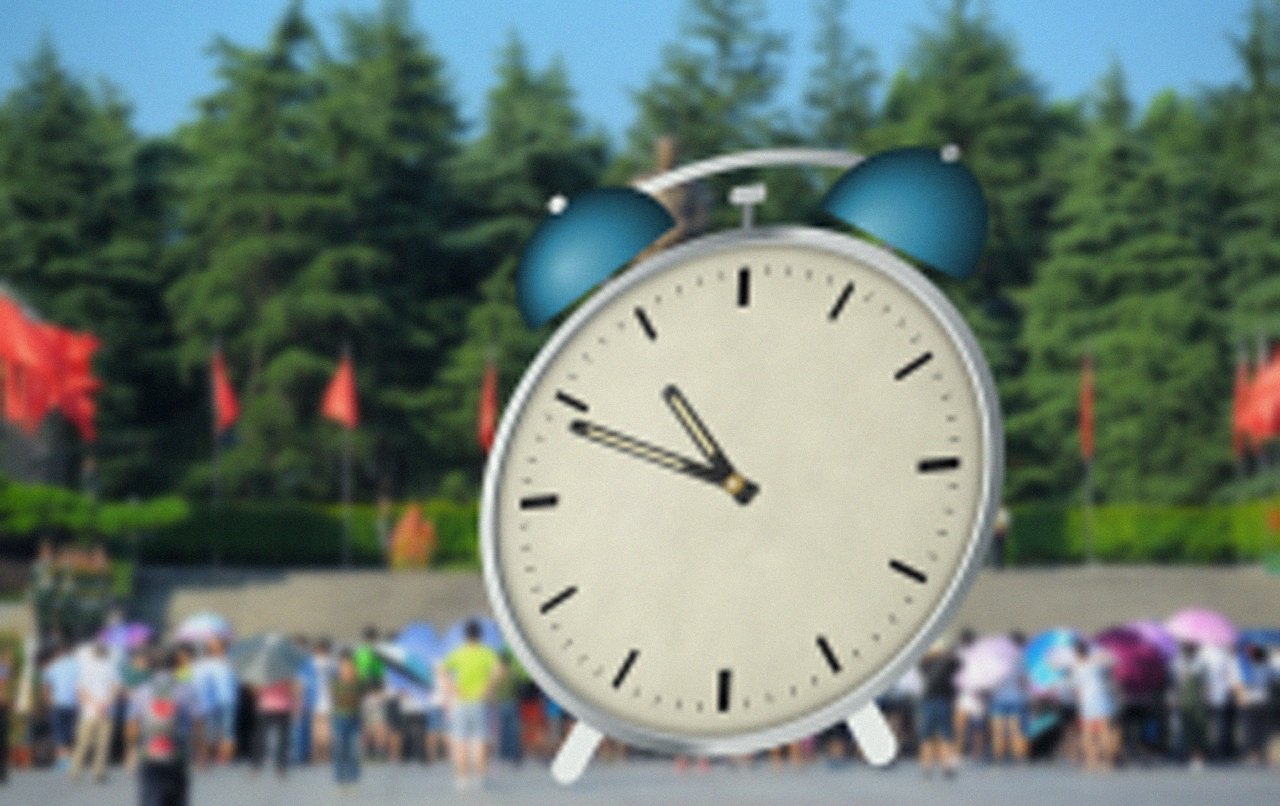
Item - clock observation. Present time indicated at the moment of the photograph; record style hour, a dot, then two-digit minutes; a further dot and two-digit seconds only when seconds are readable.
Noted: 10.49
